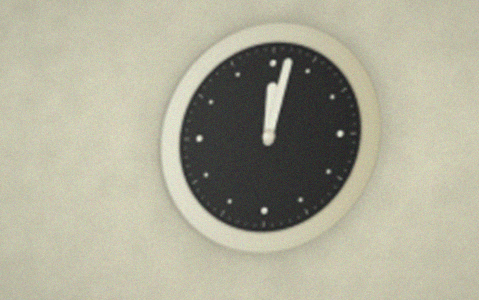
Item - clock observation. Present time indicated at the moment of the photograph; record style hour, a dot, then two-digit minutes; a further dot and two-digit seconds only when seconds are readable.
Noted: 12.02
